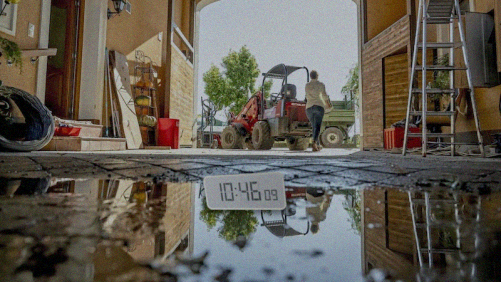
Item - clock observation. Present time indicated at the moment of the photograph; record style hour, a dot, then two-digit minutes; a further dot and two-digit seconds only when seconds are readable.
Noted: 10.46.09
